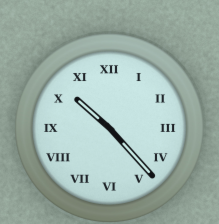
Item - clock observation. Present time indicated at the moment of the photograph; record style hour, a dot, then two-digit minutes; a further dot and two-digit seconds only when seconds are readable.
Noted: 10.23
